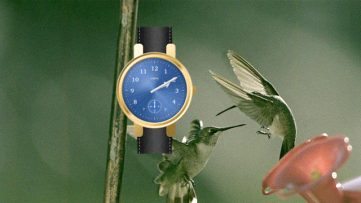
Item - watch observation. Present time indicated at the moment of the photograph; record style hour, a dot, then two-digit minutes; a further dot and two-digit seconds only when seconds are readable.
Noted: 2.10
